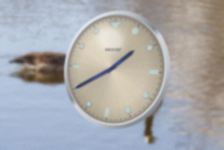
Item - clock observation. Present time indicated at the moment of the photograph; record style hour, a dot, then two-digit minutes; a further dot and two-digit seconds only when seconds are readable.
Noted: 1.40
